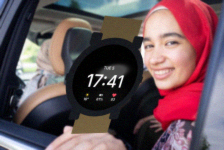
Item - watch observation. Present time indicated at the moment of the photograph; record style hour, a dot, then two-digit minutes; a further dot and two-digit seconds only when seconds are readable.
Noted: 17.41
